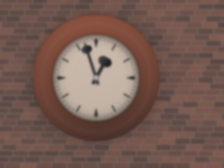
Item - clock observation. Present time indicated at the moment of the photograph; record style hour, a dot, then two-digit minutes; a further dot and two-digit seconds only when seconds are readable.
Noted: 12.57
